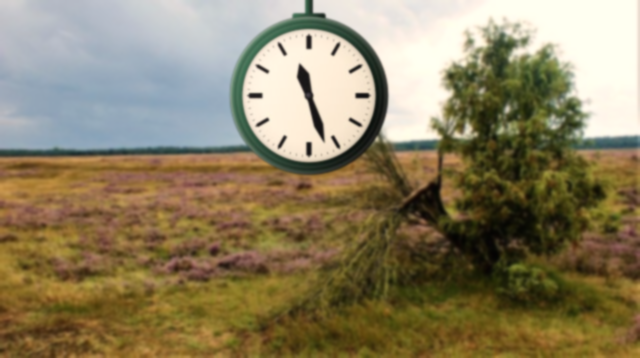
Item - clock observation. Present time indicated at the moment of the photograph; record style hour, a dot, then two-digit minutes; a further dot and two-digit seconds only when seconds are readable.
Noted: 11.27
